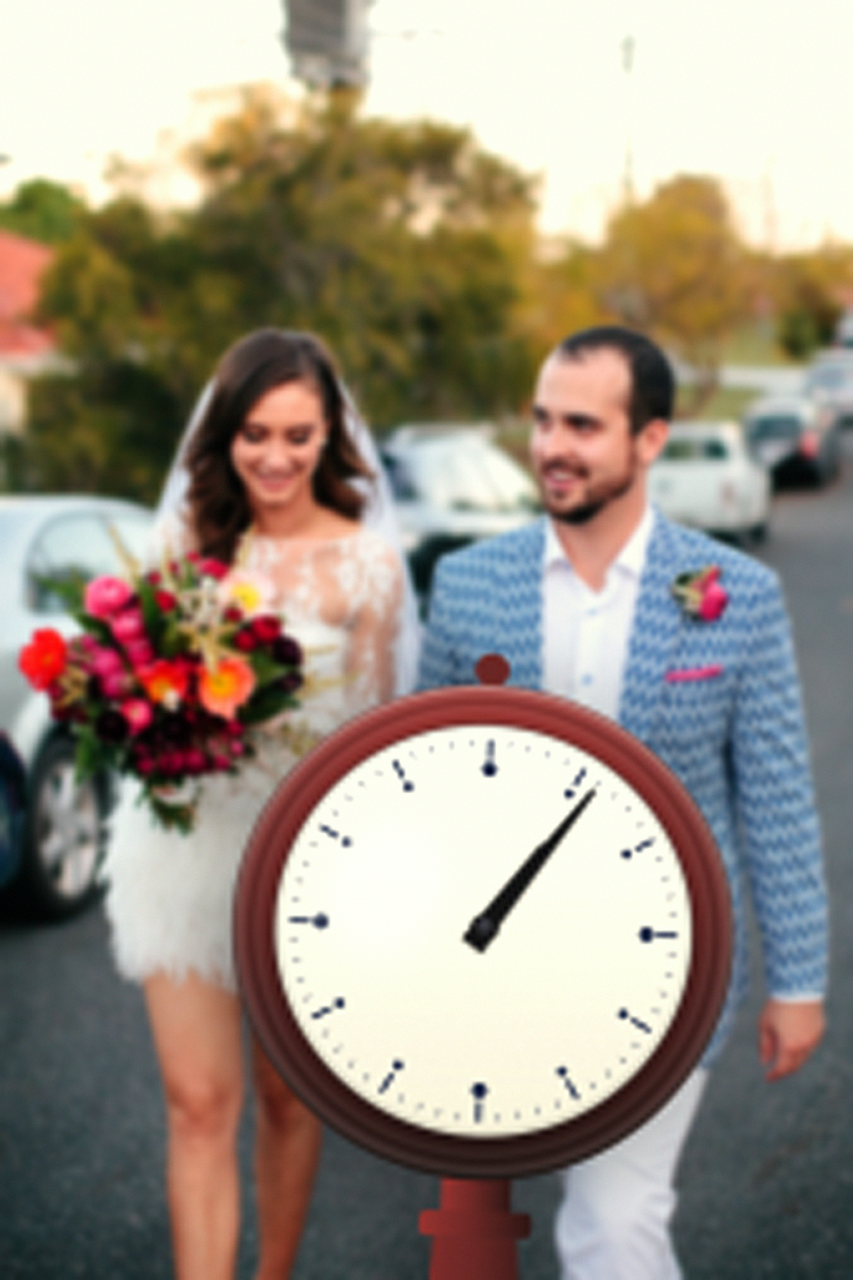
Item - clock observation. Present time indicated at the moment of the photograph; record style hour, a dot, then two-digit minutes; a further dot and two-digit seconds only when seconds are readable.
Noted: 1.06
